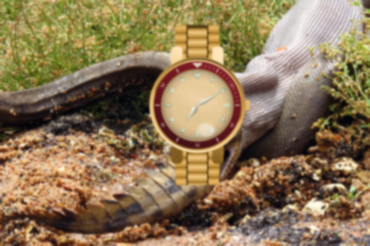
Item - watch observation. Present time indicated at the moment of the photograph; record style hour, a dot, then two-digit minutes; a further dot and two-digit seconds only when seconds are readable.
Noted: 7.10
